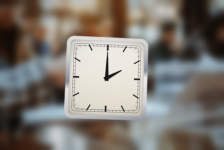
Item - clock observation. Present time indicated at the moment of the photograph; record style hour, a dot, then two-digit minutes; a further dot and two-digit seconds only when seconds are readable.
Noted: 2.00
